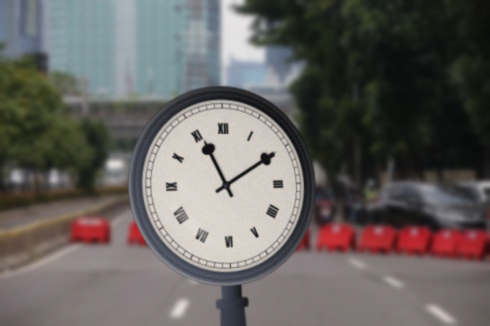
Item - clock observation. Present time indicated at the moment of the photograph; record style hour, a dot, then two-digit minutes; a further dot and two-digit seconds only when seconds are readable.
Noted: 11.10
